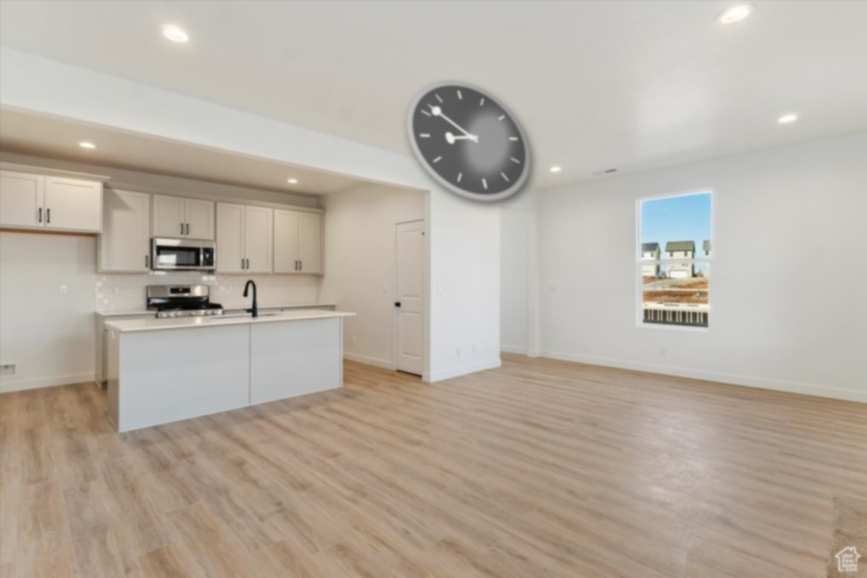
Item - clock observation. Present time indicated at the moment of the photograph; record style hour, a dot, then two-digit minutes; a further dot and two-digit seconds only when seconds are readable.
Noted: 8.52
